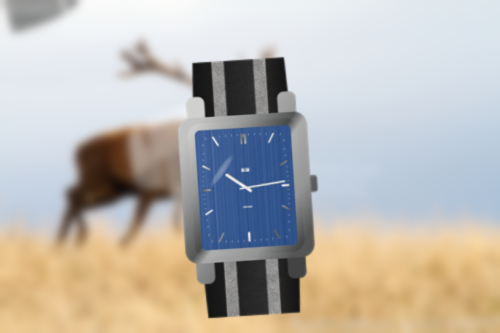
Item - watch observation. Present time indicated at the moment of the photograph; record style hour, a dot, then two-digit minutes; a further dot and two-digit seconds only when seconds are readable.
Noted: 10.14
